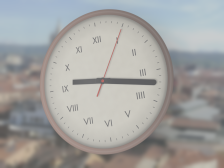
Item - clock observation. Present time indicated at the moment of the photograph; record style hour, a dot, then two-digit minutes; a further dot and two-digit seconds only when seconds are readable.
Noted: 9.17.05
